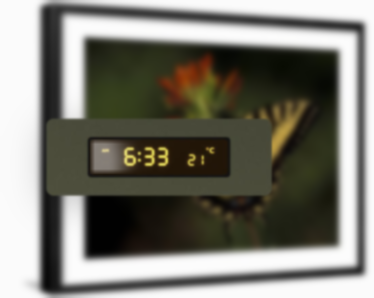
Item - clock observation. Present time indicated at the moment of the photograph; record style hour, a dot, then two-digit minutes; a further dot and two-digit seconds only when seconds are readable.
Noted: 6.33
